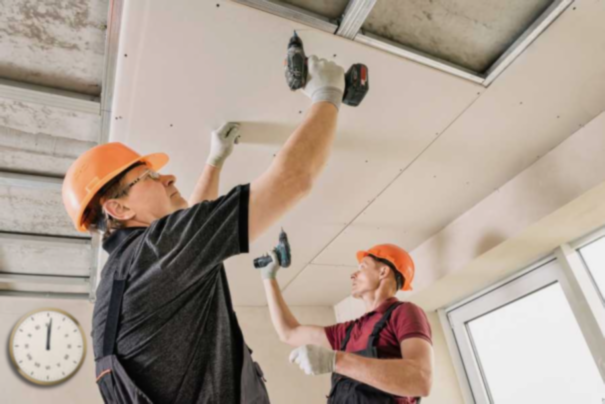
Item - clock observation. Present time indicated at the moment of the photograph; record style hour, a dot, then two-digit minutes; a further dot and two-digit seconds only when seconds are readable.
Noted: 12.01
